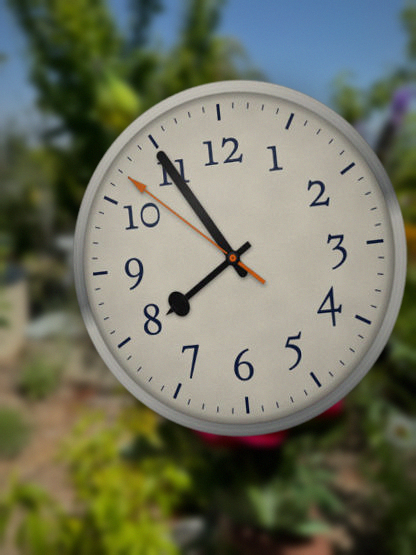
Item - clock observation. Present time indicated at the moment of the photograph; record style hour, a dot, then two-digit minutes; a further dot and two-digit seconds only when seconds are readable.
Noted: 7.54.52
